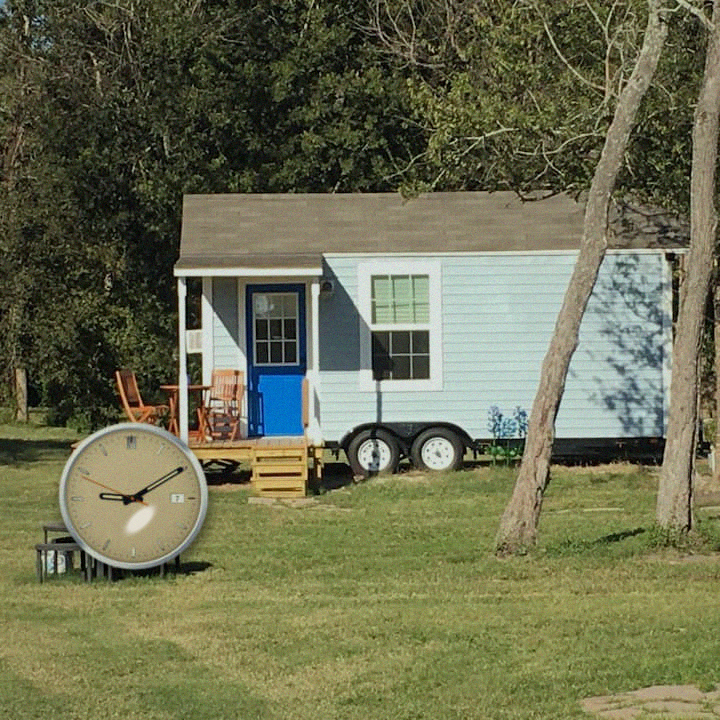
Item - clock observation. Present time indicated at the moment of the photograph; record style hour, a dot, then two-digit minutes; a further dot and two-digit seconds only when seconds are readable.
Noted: 9.09.49
